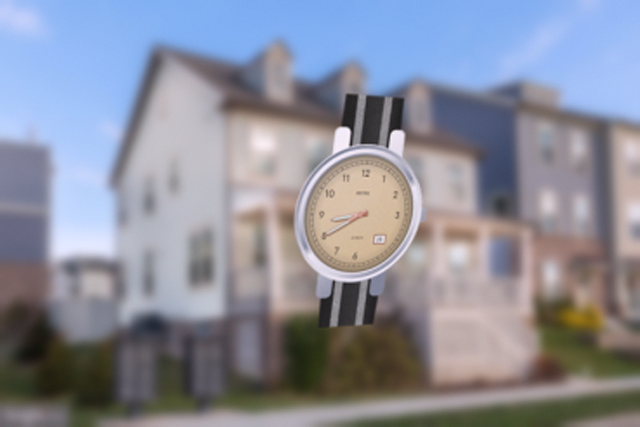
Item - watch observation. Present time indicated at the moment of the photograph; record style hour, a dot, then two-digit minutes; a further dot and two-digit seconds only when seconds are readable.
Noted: 8.40
